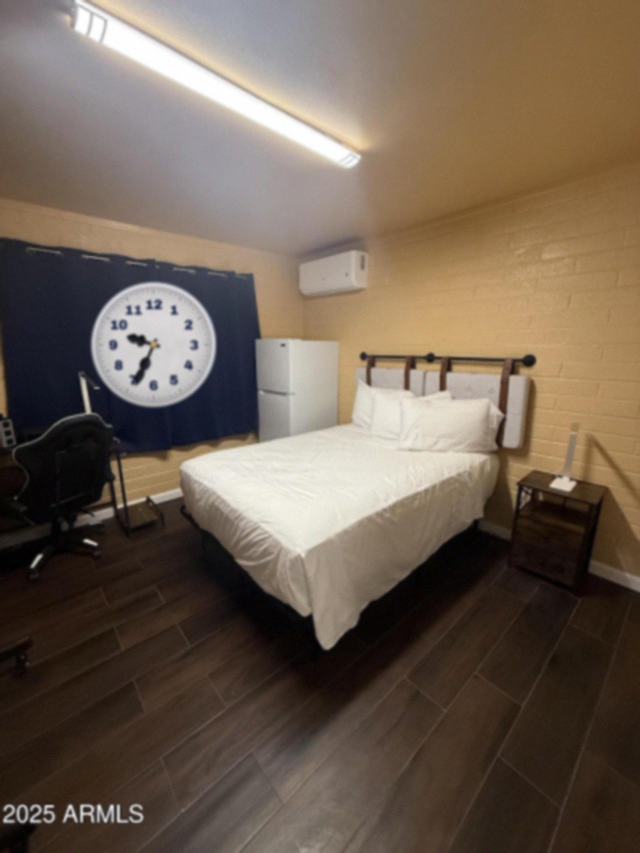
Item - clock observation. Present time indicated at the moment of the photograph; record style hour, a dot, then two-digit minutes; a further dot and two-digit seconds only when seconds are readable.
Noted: 9.34
